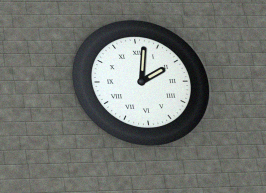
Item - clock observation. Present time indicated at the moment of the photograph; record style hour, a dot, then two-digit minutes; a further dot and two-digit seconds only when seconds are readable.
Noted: 2.02
